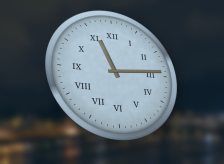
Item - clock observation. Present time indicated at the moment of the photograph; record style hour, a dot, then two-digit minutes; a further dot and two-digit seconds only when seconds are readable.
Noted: 11.14
